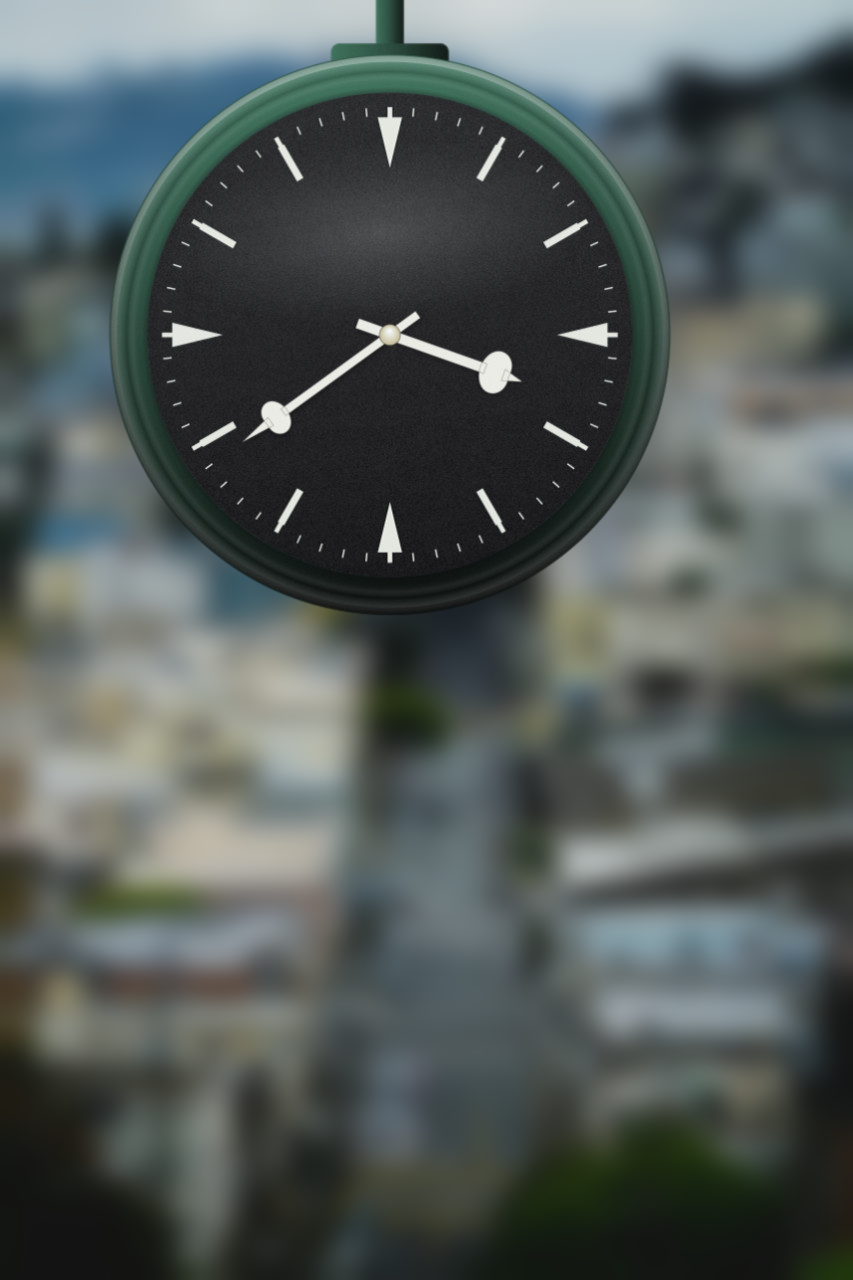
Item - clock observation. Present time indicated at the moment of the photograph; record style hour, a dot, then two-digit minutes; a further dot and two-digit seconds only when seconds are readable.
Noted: 3.39
